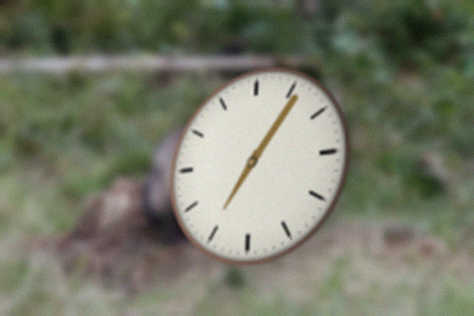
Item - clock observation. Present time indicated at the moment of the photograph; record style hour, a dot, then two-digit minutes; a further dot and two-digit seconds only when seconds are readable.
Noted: 7.06
